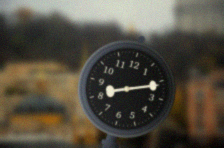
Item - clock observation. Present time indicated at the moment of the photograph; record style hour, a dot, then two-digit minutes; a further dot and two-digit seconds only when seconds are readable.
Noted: 8.11
